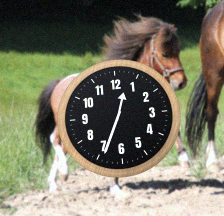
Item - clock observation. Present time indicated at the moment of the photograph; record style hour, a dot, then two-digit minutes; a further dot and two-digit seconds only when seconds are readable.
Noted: 12.34
